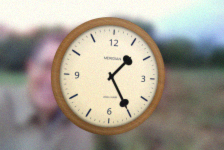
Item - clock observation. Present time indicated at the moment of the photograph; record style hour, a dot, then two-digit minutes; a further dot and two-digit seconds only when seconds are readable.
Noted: 1.25
